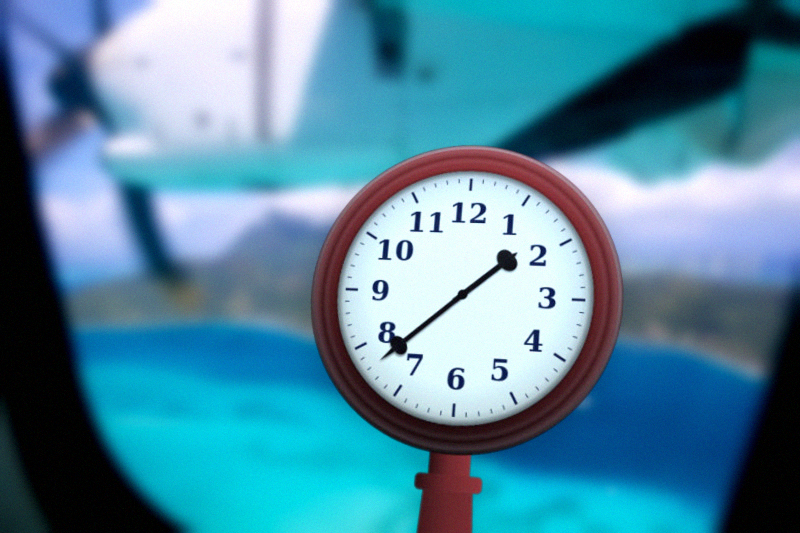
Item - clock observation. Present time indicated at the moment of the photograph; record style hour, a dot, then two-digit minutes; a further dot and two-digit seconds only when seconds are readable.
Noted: 1.38
